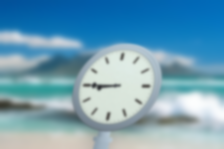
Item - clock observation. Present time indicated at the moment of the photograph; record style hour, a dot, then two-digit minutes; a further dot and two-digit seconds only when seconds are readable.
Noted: 8.45
